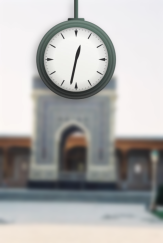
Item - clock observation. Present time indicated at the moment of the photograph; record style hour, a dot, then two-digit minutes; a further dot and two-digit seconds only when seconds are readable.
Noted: 12.32
